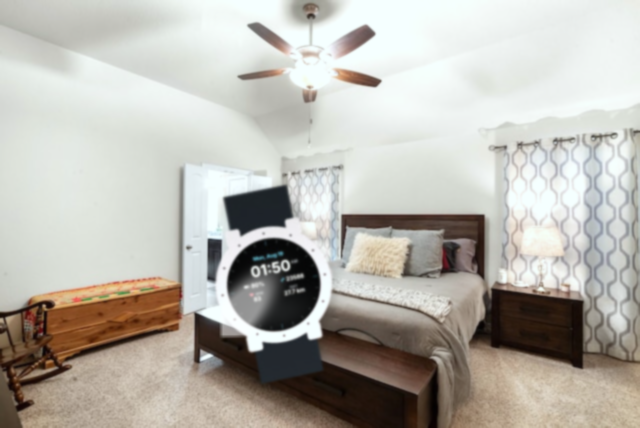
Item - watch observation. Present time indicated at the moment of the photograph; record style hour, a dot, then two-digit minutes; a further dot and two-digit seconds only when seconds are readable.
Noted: 1.50
